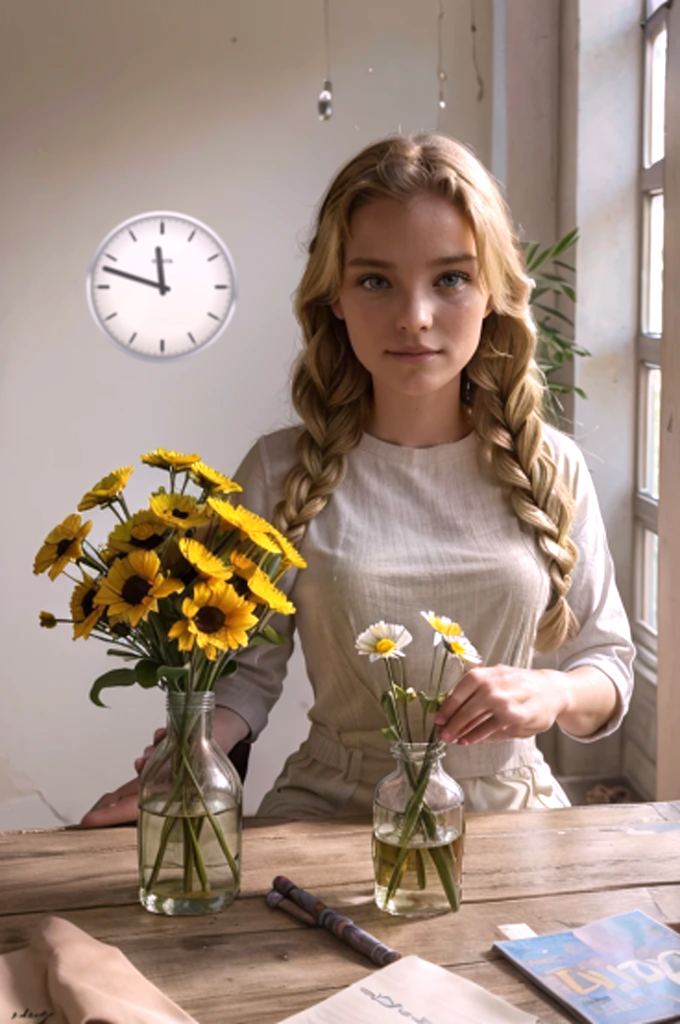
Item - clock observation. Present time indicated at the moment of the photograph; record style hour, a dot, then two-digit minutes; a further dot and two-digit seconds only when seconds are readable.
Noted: 11.48
